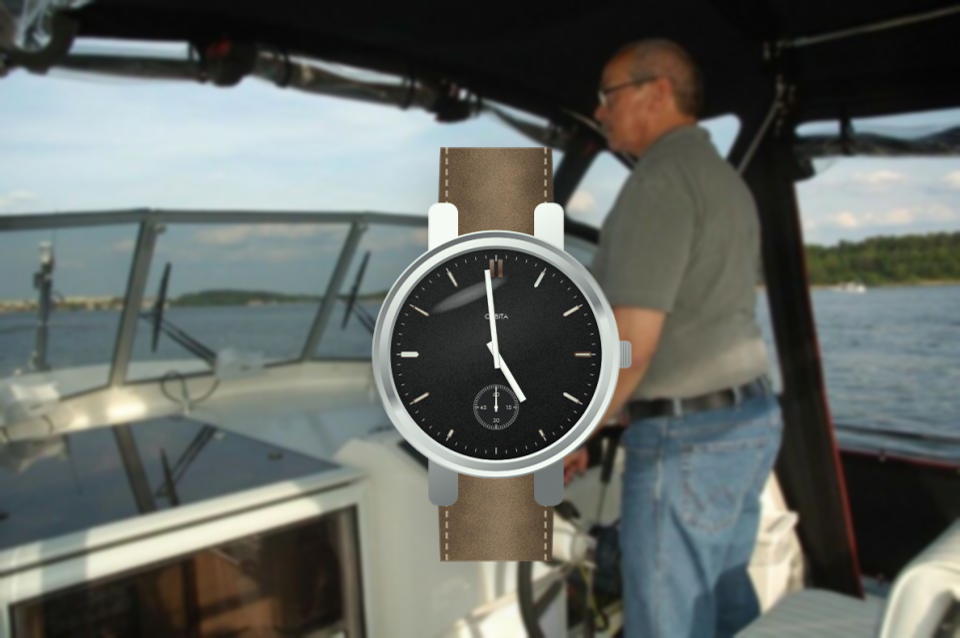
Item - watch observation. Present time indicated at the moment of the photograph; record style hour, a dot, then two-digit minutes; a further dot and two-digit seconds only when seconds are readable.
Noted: 4.59
